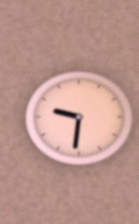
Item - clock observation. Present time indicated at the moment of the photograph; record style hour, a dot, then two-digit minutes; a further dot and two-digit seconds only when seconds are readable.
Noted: 9.31
